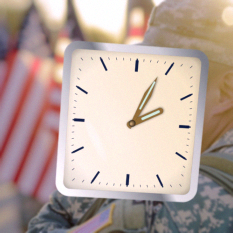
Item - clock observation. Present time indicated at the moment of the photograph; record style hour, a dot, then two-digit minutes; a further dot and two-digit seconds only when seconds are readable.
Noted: 2.04
